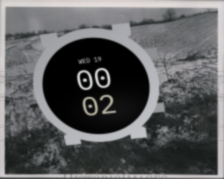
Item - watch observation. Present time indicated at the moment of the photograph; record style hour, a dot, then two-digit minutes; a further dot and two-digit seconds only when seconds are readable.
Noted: 0.02
